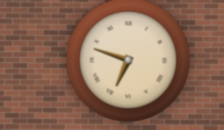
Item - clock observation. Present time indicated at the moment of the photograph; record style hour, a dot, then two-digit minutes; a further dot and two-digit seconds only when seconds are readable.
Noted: 6.48
